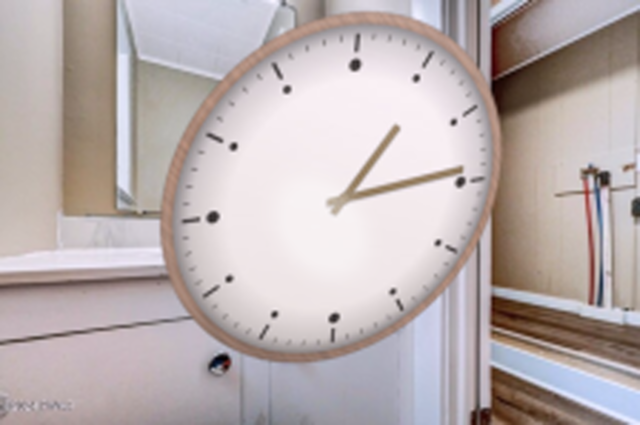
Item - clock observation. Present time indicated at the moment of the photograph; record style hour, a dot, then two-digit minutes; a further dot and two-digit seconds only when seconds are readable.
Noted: 1.14
